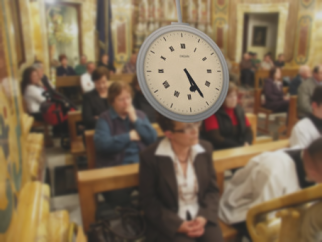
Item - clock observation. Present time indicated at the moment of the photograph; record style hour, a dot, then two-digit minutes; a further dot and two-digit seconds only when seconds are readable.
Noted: 5.25
